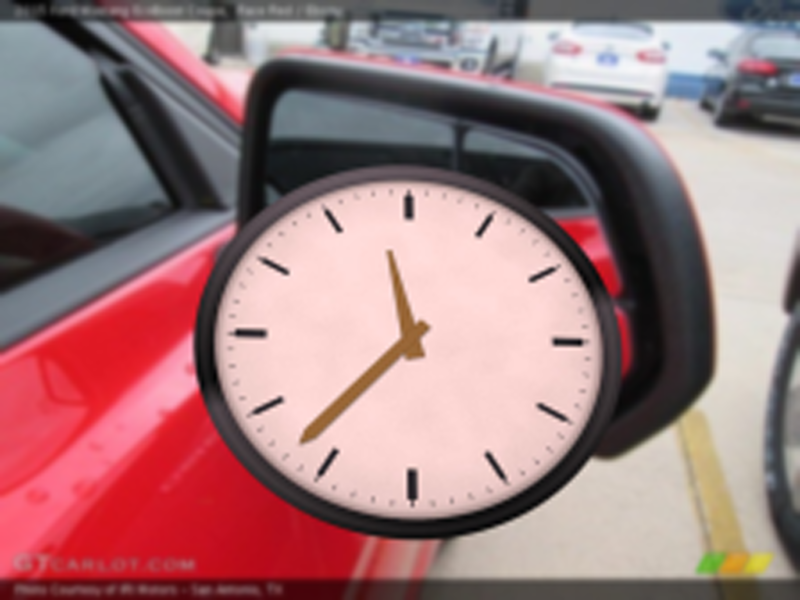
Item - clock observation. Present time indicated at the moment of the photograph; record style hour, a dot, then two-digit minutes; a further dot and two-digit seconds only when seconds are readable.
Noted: 11.37
